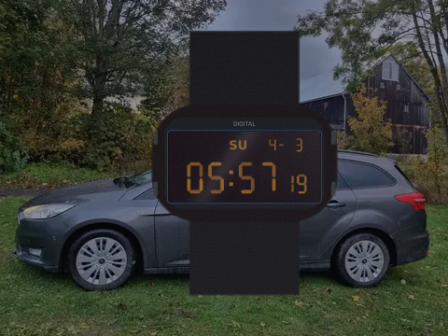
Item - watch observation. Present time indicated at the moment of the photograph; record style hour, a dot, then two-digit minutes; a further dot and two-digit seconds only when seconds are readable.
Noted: 5.57.19
